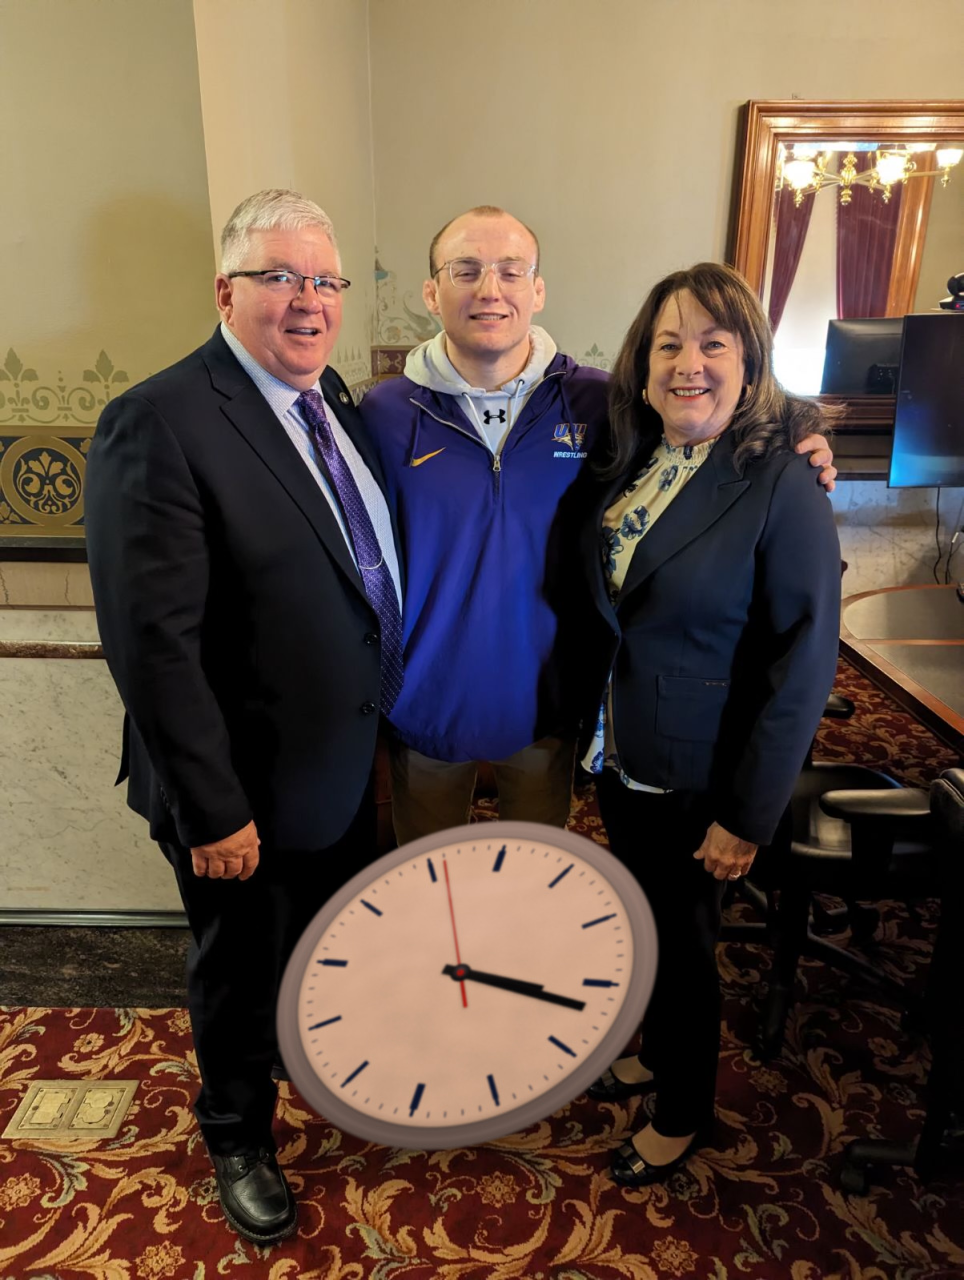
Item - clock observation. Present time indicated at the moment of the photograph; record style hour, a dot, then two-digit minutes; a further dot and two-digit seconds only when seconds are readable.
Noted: 3.16.56
